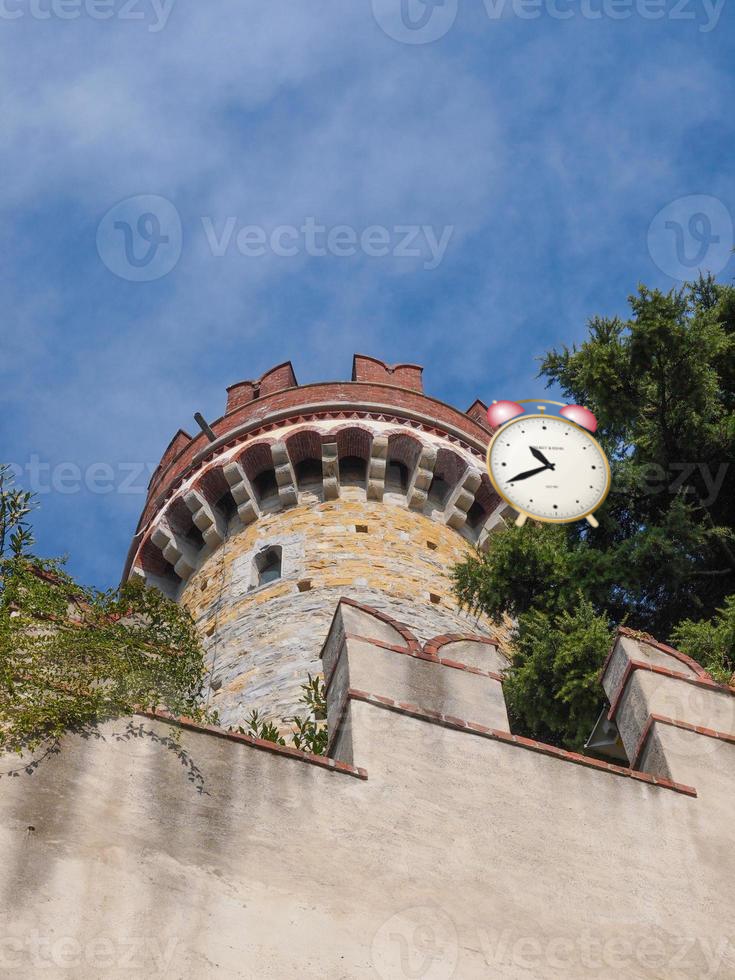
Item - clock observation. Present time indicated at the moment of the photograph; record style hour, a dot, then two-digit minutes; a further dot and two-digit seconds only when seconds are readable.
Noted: 10.41
